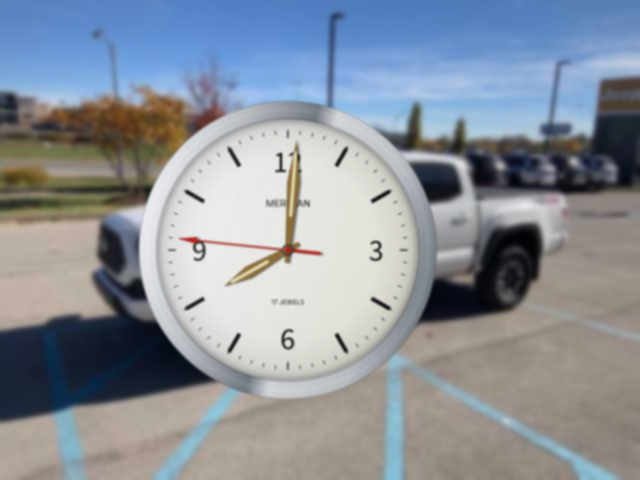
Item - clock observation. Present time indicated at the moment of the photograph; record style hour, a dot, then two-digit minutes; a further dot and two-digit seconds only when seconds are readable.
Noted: 8.00.46
